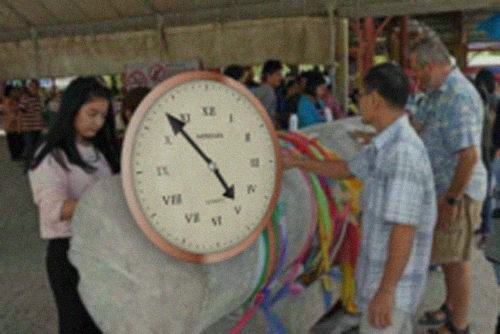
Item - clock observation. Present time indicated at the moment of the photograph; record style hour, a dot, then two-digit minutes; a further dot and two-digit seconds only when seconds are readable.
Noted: 4.53
